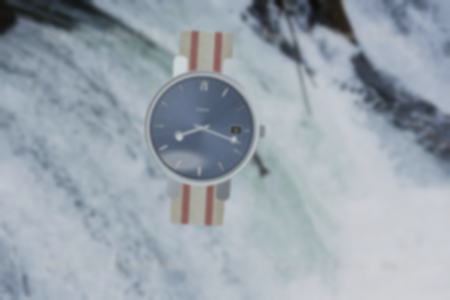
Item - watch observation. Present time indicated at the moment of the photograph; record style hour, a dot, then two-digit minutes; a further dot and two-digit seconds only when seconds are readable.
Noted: 8.18
